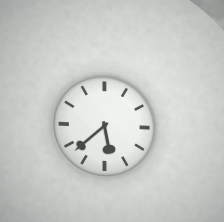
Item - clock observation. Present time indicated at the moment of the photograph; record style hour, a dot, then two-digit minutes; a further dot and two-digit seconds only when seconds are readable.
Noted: 5.38
